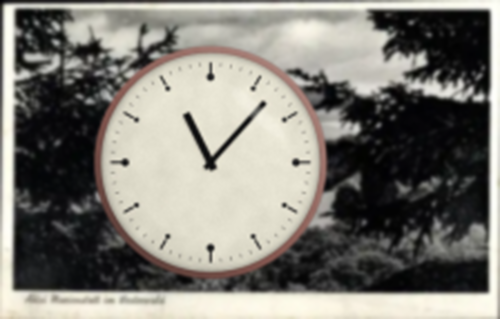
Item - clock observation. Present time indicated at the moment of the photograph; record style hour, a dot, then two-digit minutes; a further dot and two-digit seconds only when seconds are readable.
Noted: 11.07
